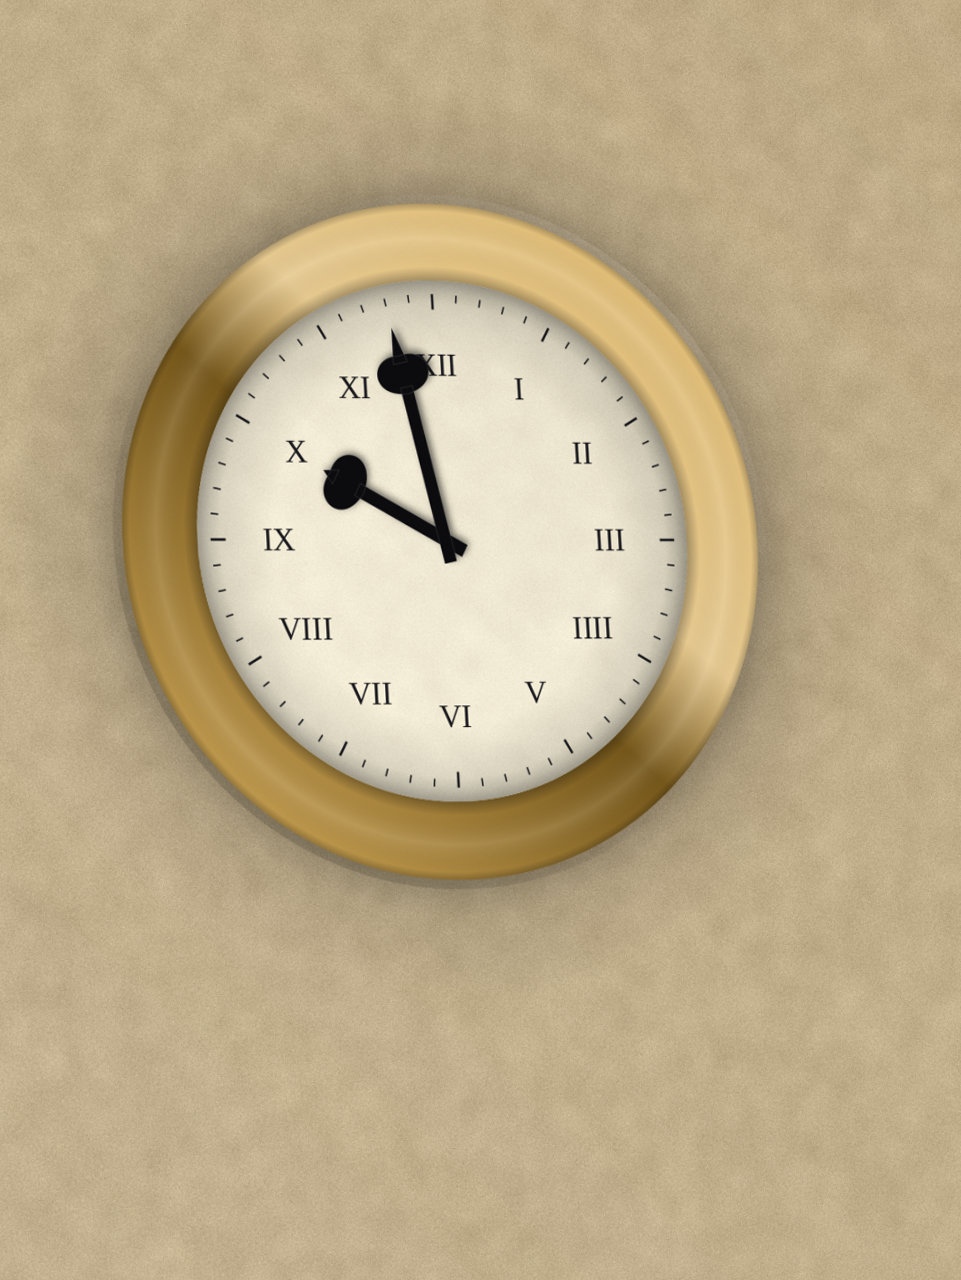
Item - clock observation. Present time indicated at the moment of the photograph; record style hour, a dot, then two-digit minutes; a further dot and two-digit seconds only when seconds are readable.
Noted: 9.58
